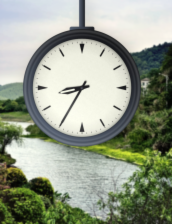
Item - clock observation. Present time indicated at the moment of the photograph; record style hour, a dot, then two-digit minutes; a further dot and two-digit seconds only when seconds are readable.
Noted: 8.35
